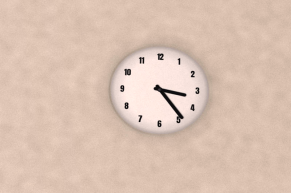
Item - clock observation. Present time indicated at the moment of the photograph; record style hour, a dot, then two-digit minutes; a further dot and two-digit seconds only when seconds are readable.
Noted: 3.24
